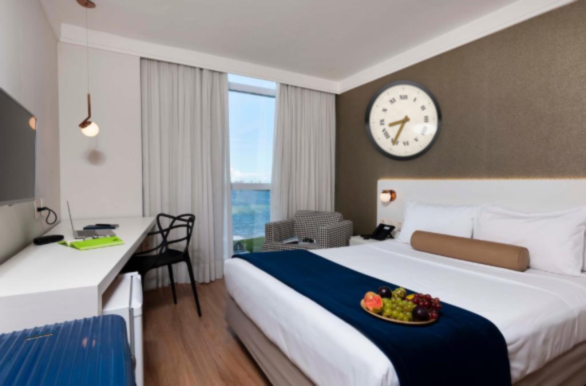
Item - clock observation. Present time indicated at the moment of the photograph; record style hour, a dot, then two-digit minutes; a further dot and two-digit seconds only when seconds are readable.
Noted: 8.35
